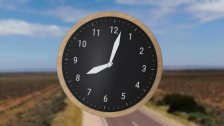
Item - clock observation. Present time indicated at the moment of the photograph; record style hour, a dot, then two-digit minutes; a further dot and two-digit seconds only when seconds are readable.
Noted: 8.02
